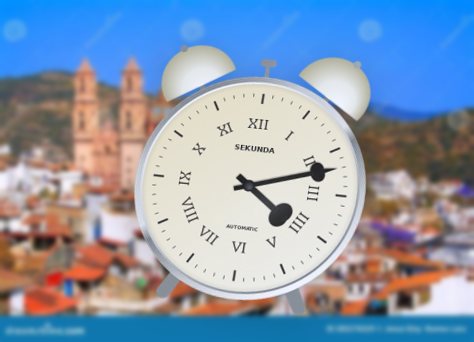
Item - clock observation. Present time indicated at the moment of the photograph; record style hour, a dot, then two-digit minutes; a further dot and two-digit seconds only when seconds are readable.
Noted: 4.12
